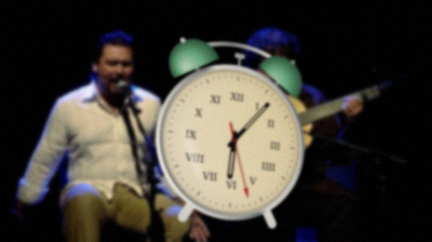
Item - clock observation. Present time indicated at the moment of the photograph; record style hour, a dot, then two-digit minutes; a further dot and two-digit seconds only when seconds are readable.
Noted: 6.06.27
